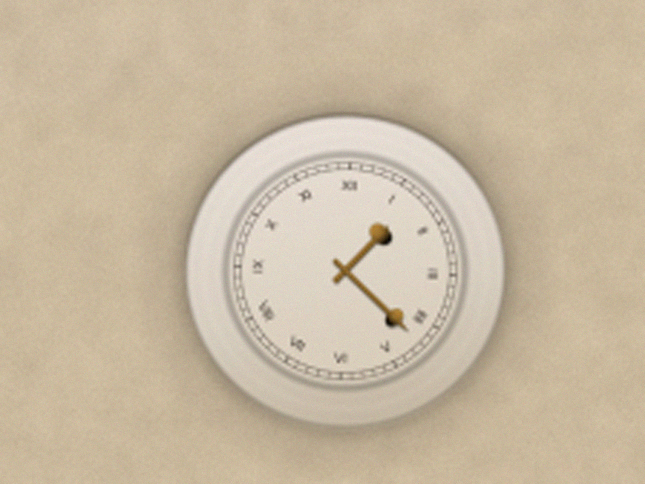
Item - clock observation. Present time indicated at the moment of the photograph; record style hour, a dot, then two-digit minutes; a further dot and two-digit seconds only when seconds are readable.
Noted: 1.22
